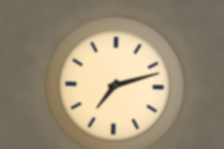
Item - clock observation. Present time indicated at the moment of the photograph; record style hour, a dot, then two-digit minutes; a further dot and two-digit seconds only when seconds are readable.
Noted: 7.12
